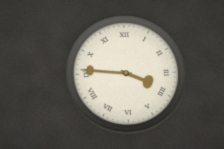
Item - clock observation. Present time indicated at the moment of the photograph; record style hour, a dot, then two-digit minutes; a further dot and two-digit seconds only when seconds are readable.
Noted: 3.46
